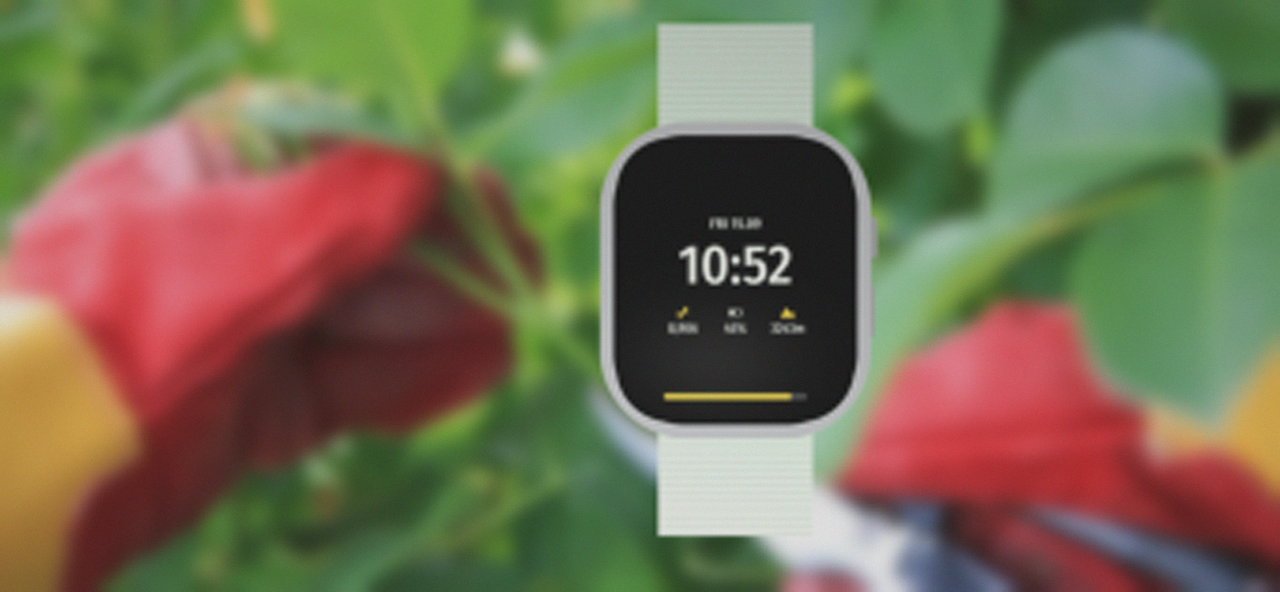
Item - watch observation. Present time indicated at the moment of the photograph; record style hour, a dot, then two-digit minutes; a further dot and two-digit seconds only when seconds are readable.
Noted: 10.52
